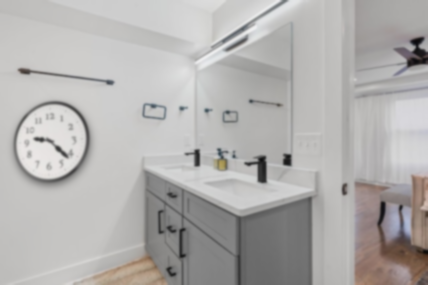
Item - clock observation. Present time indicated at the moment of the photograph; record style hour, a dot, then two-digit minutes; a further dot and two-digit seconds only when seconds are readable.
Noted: 9.22
